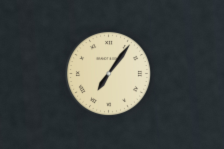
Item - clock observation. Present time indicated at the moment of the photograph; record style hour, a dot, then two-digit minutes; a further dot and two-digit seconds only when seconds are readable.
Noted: 7.06
